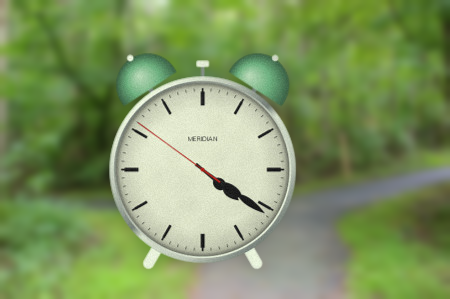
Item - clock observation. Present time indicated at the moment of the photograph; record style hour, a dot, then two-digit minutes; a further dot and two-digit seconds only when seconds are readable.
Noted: 4.20.51
